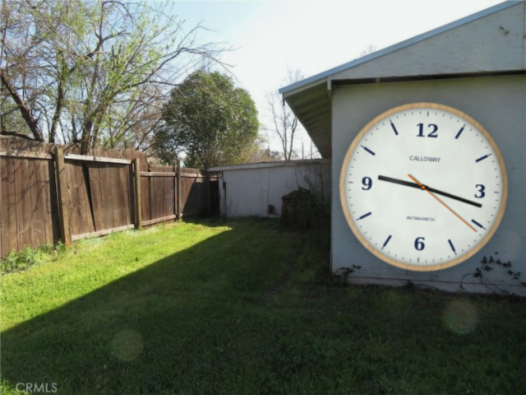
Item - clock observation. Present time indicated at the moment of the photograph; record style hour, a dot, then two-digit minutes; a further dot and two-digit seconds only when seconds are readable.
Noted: 9.17.21
